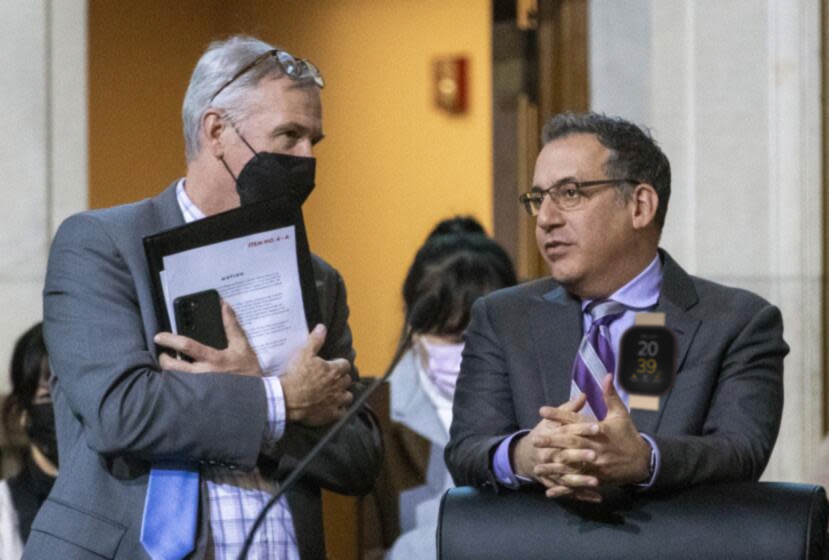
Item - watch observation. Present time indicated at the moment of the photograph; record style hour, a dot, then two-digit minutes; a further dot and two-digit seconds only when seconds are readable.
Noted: 20.39
